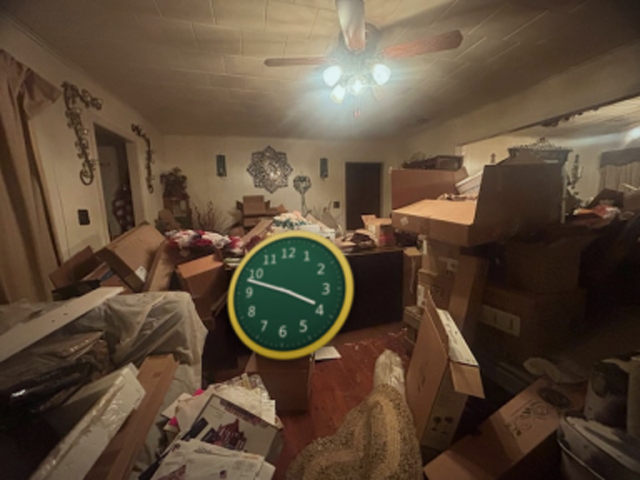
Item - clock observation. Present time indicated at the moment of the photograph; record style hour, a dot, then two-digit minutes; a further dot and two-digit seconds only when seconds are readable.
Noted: 3.48
